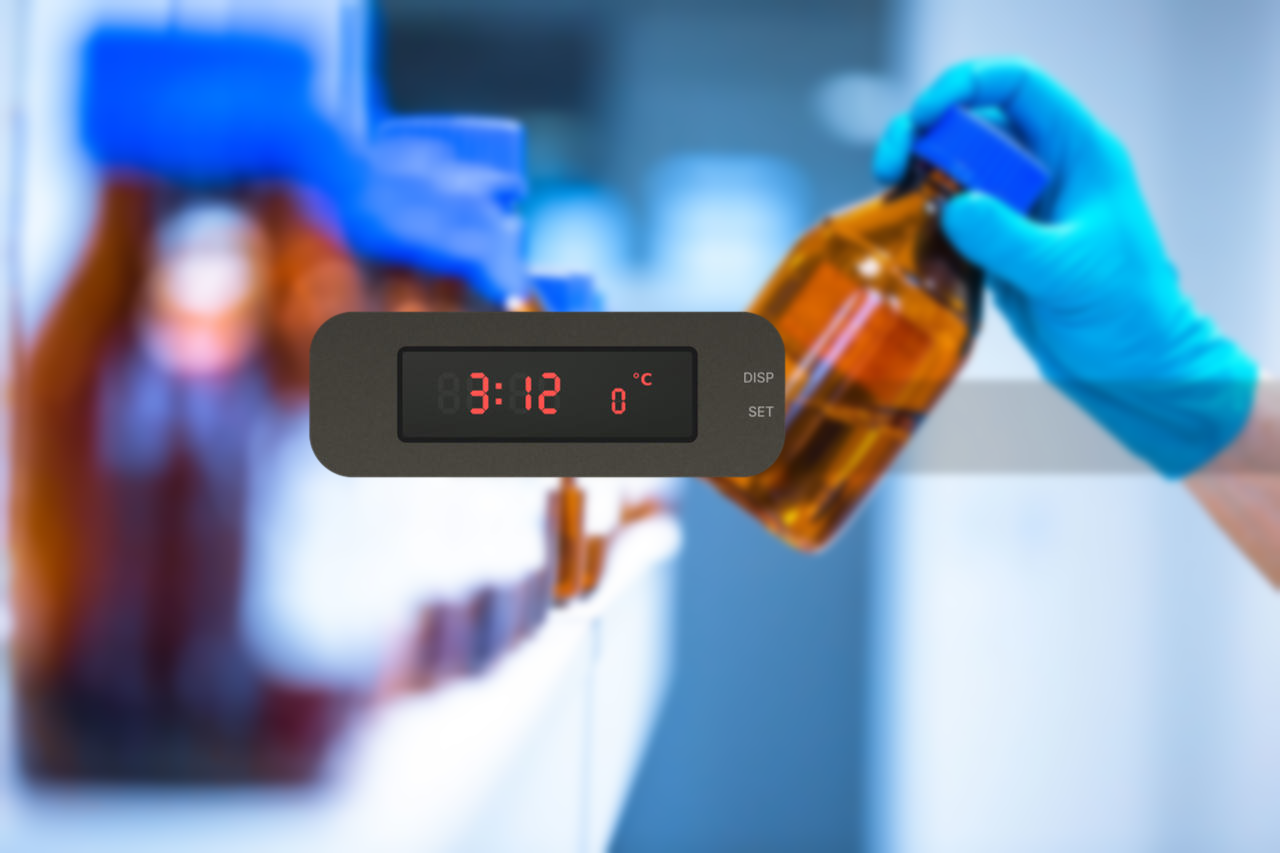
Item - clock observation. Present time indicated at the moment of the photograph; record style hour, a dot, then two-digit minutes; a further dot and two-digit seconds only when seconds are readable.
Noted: 3.12
